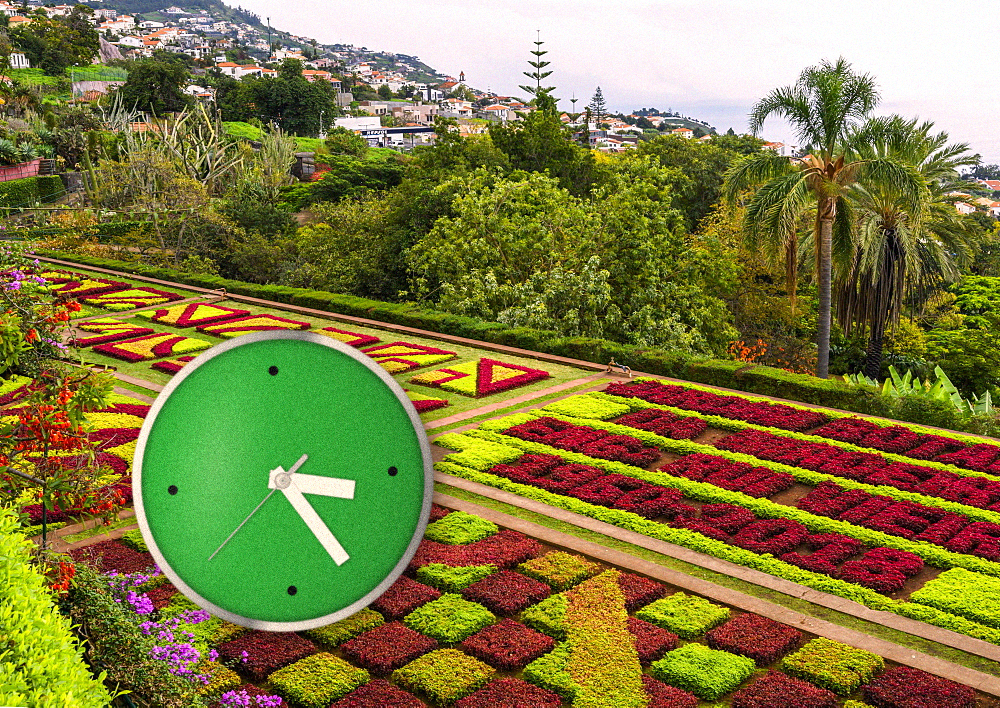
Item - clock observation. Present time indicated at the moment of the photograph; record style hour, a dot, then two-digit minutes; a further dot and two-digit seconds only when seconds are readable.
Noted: 3.24.38
